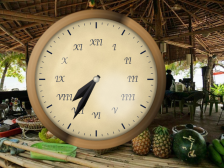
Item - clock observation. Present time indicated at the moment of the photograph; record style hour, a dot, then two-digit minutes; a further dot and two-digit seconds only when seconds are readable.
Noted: 7.35
